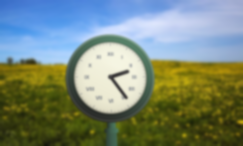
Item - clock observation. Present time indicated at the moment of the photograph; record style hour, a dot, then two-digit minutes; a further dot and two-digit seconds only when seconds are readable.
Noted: 2.24
